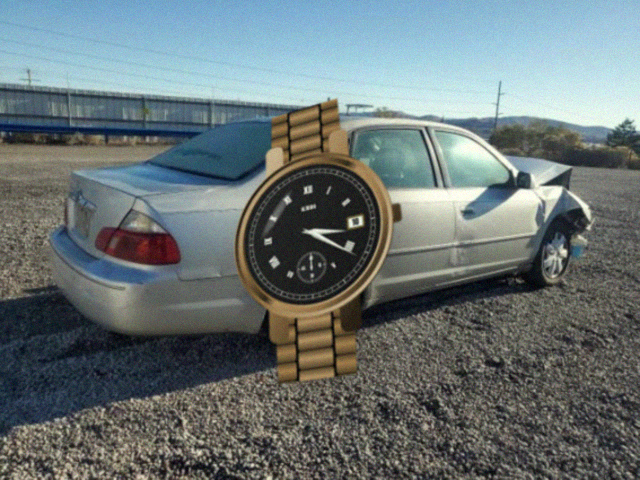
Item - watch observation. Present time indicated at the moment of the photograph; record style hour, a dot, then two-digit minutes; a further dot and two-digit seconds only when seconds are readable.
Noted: 3.21
